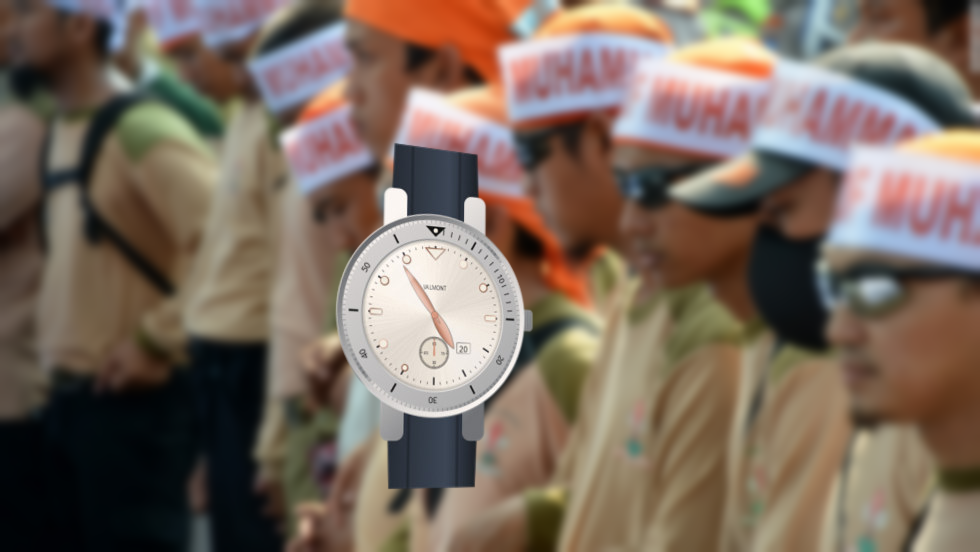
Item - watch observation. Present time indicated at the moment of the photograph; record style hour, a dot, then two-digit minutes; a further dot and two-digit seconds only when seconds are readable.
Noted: 4.54
